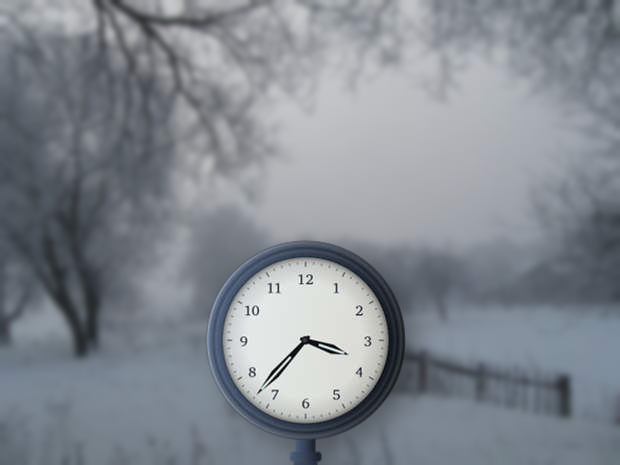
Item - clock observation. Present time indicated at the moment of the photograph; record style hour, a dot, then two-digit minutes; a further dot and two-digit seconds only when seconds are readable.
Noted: 3.37
